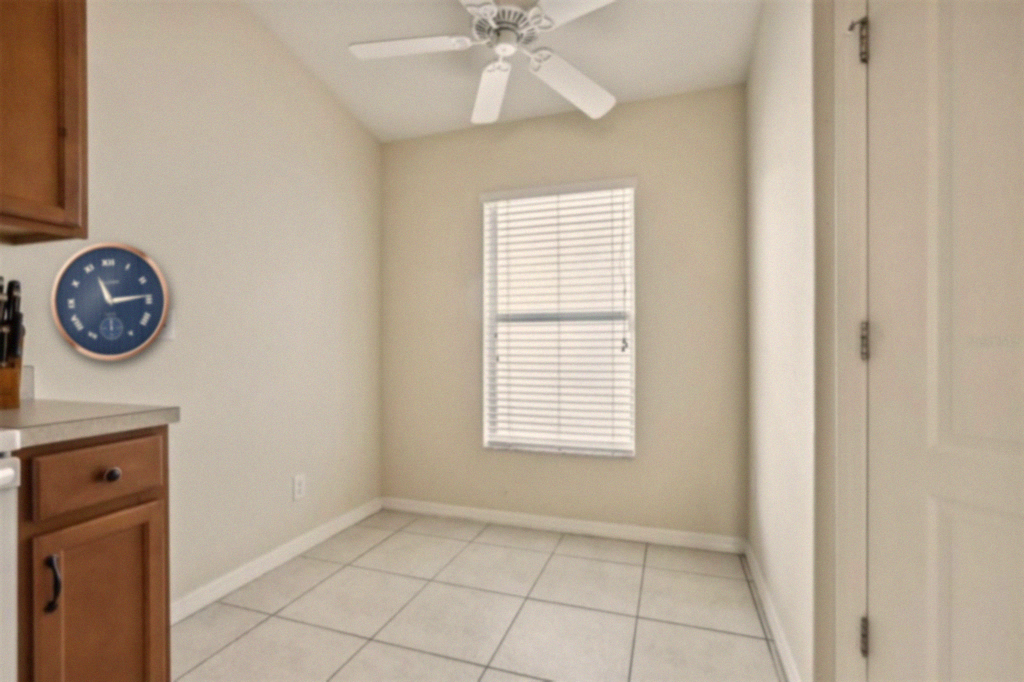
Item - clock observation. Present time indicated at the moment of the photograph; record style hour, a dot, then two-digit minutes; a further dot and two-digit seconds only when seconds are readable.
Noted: 11.14
